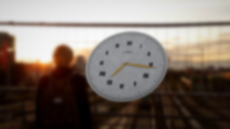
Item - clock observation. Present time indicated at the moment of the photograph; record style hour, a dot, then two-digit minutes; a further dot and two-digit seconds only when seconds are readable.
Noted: 7.16
